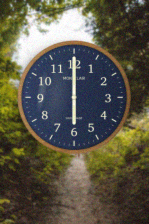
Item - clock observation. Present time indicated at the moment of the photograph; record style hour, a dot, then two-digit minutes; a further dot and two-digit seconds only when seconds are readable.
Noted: 6.00
